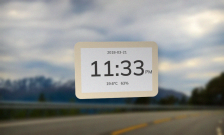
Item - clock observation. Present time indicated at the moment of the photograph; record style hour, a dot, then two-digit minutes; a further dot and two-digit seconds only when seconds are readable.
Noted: 11.33
